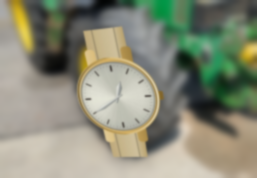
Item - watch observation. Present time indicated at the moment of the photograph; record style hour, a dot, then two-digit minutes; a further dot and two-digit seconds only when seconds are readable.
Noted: 12.40
